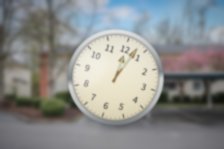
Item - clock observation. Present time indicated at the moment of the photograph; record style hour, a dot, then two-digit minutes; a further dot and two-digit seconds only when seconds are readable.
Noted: 12.03
